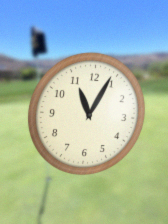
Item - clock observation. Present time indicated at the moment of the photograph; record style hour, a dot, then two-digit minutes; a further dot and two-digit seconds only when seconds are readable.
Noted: 11.04
